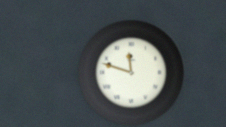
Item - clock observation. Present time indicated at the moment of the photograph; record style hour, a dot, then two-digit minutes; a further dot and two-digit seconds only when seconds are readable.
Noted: 11.48
